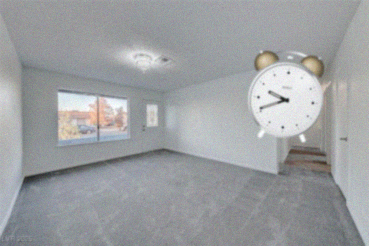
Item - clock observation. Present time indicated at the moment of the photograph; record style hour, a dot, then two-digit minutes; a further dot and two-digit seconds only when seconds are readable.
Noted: 9.41
